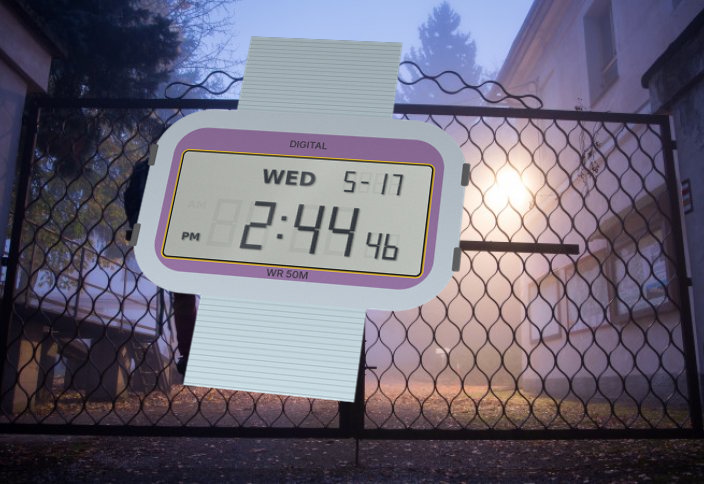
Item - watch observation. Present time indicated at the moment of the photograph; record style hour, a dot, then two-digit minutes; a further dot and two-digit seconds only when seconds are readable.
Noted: 2.44.46
